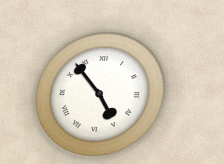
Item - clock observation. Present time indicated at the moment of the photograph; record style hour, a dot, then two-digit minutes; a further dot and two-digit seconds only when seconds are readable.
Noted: 4.53
